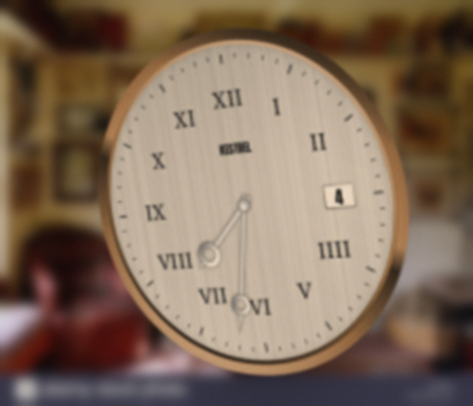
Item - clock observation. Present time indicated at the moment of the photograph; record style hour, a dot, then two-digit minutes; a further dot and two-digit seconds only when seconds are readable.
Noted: 7.32
